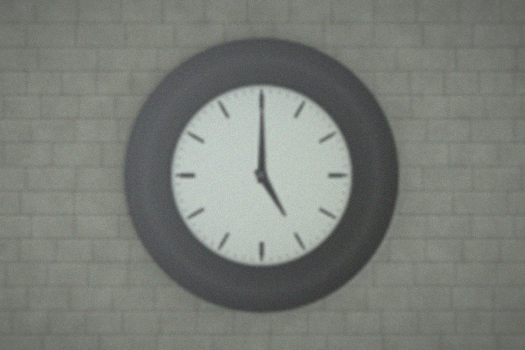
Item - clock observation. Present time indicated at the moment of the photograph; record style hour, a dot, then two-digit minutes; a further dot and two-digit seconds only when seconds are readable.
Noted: 5.00
